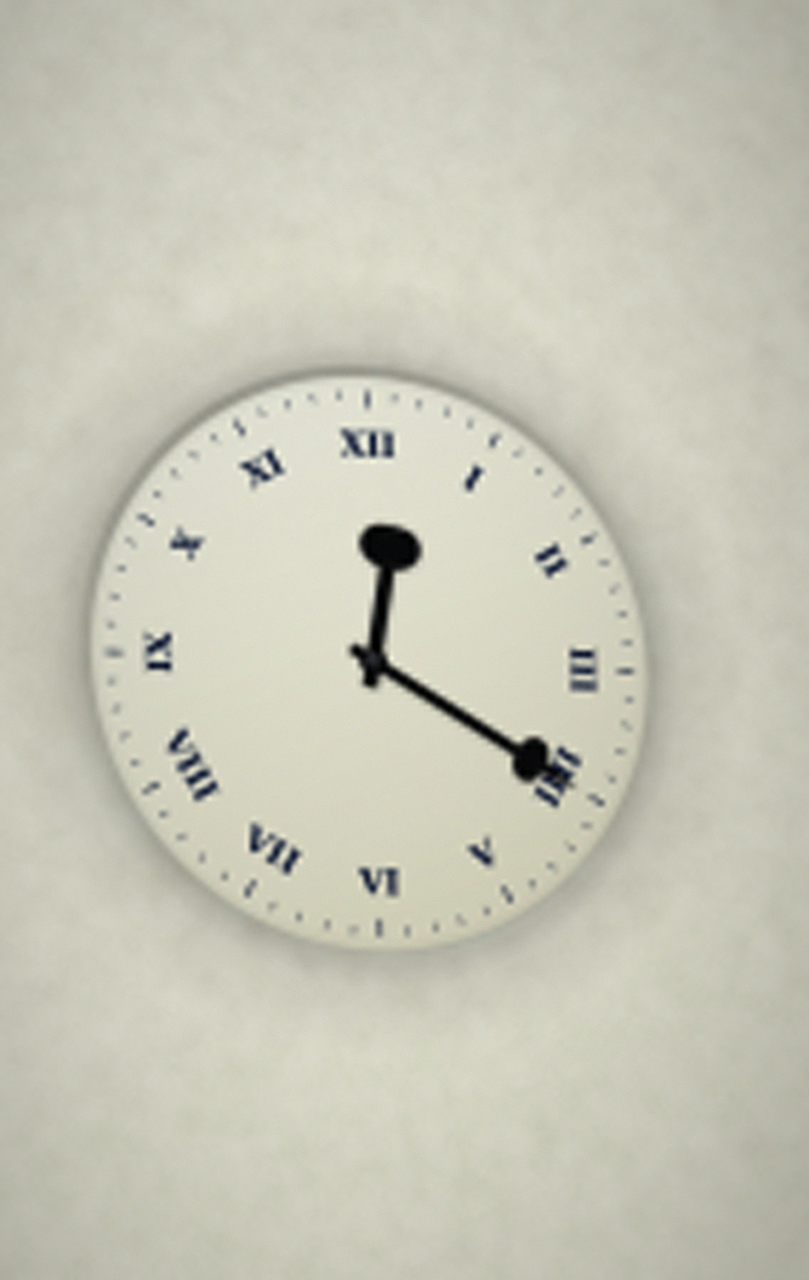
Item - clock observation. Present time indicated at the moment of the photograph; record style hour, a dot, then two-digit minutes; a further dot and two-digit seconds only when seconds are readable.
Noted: 12.20
